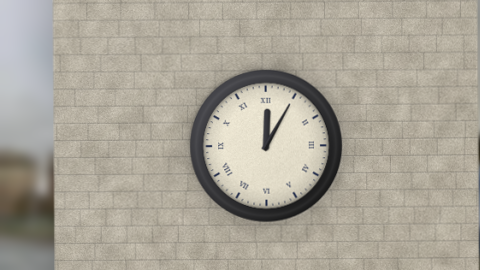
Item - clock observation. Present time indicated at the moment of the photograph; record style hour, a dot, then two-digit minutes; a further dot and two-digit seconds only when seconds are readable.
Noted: 12.05
